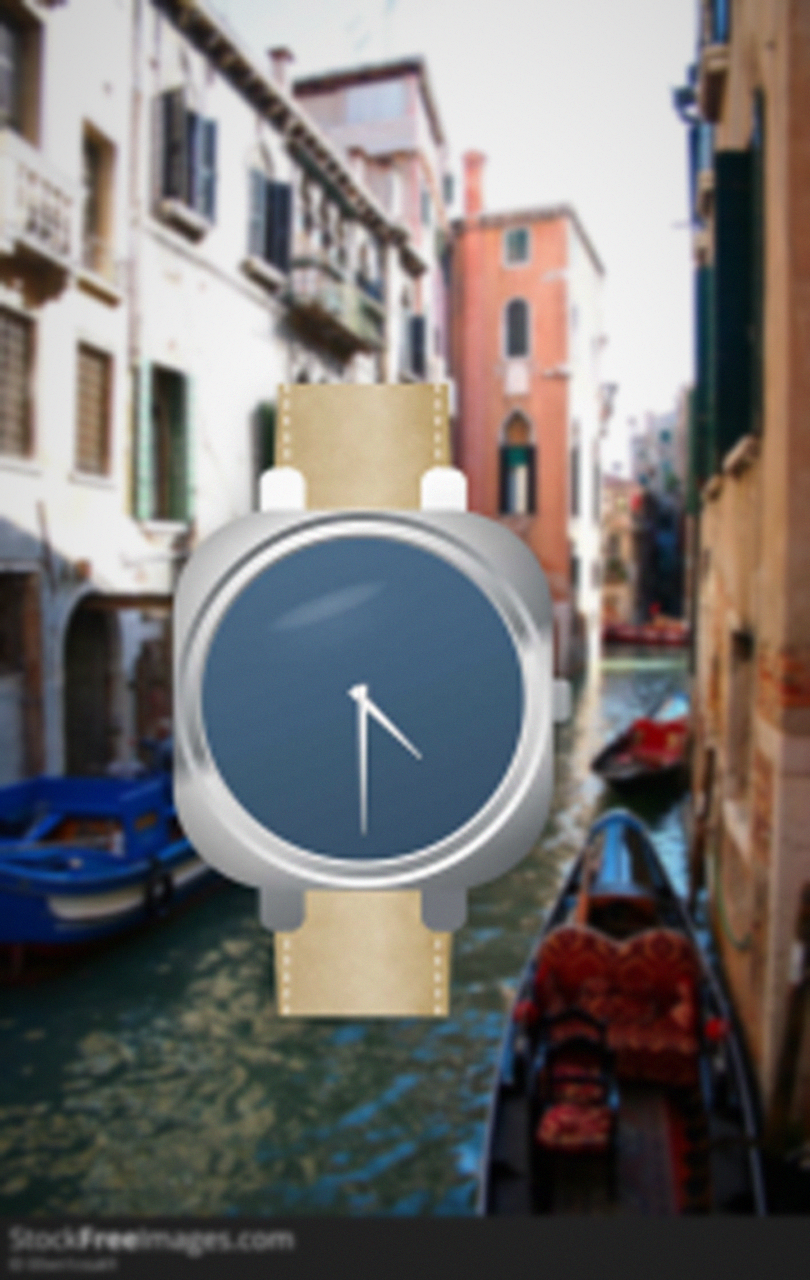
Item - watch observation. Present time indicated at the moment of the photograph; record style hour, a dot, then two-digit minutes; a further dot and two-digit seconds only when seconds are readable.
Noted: 4.30
